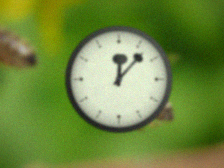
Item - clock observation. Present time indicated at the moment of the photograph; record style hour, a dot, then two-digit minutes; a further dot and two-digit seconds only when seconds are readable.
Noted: 12.07
